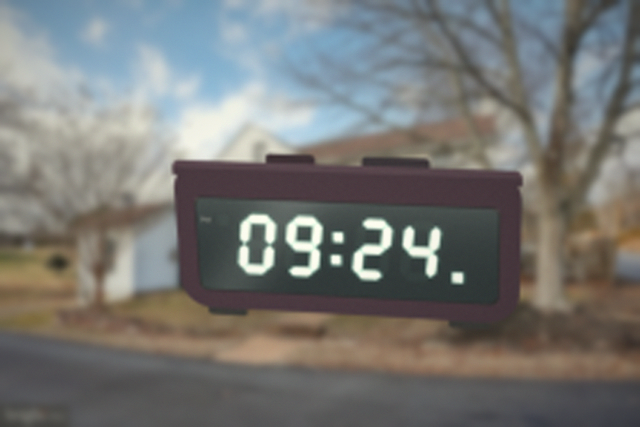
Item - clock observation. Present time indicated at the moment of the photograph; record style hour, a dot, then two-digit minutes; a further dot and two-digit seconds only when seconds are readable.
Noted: 9.24
